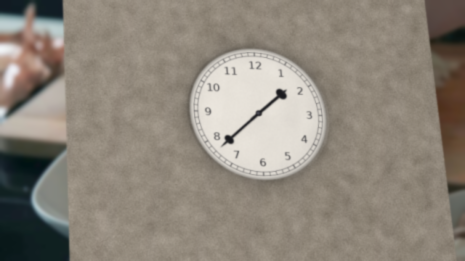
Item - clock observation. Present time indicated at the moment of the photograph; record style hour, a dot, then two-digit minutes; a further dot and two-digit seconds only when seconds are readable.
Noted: 1.38
